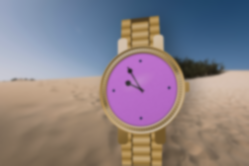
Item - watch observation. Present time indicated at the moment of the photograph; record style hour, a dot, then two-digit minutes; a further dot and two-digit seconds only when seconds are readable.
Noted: 9.55
